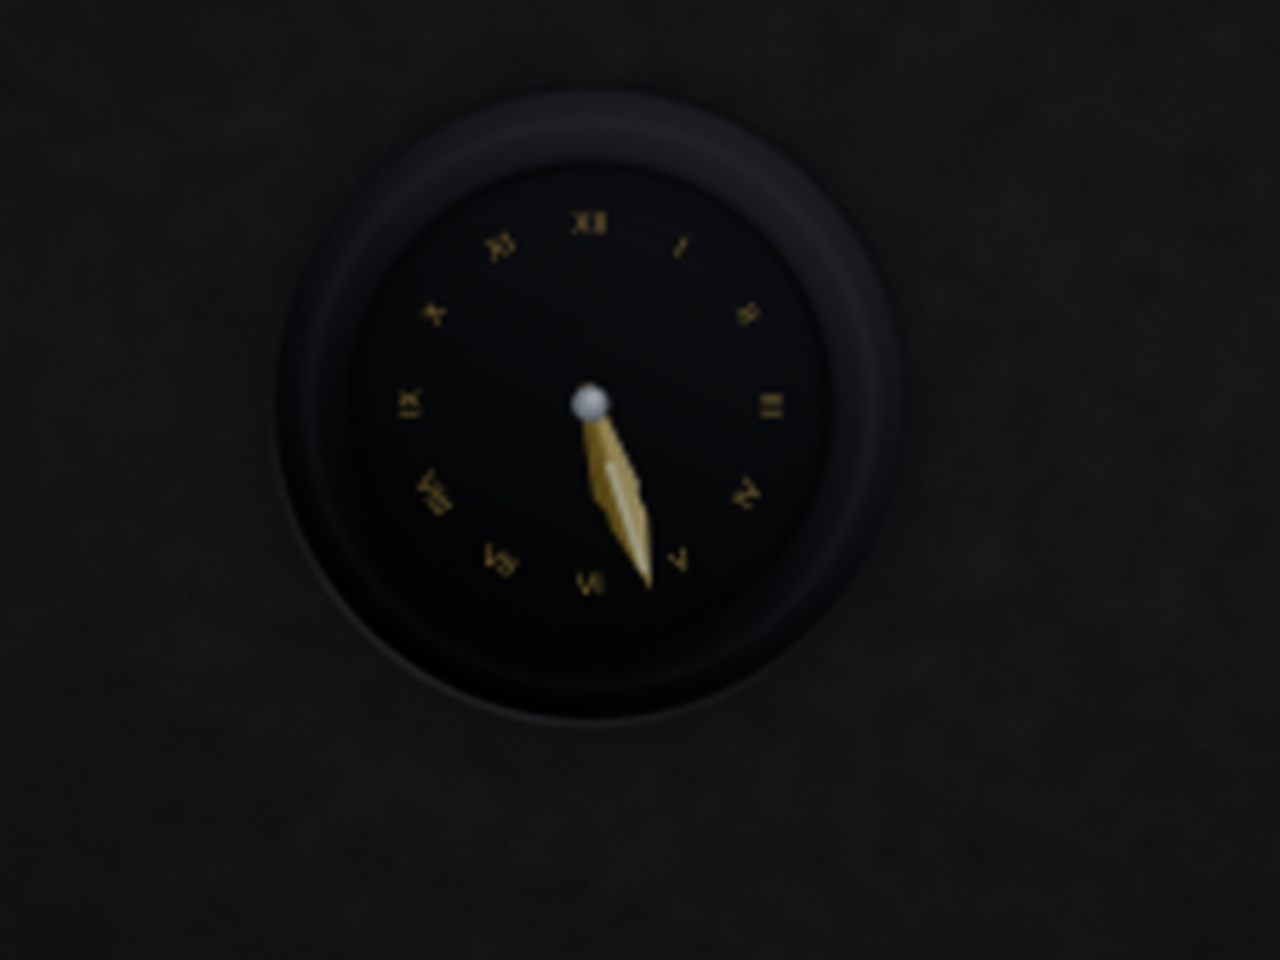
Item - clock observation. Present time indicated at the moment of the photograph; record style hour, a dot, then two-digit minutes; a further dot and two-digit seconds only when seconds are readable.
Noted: 5.27
